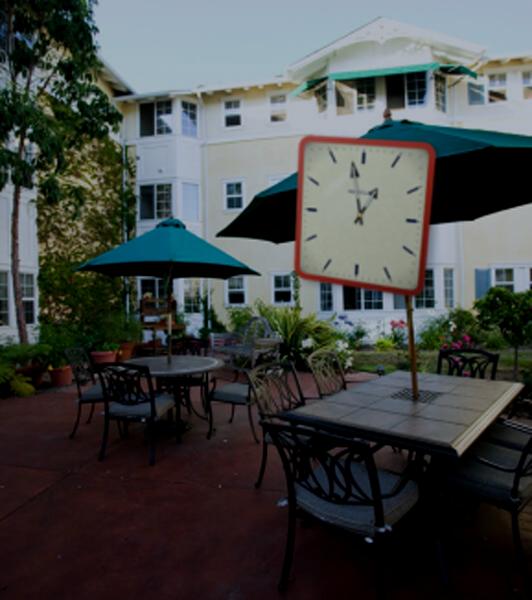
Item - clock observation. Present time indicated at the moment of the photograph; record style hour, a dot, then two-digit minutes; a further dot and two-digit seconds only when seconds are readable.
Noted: 12.58
